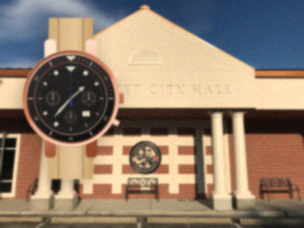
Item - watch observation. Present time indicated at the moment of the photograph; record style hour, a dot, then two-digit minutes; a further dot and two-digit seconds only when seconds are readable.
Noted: 1.37
